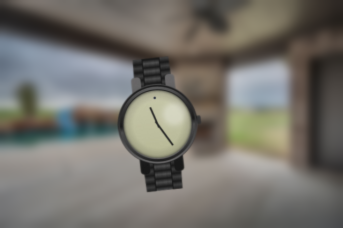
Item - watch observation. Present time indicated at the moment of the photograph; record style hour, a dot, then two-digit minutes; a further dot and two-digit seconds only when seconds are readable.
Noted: 11.25
